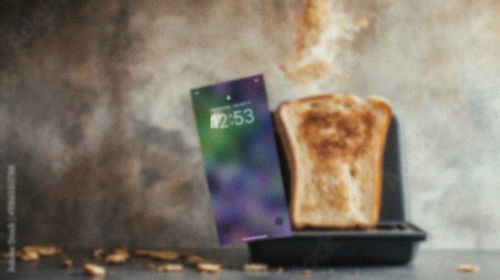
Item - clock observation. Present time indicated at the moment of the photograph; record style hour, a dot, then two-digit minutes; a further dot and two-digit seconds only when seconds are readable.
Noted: 12.53
